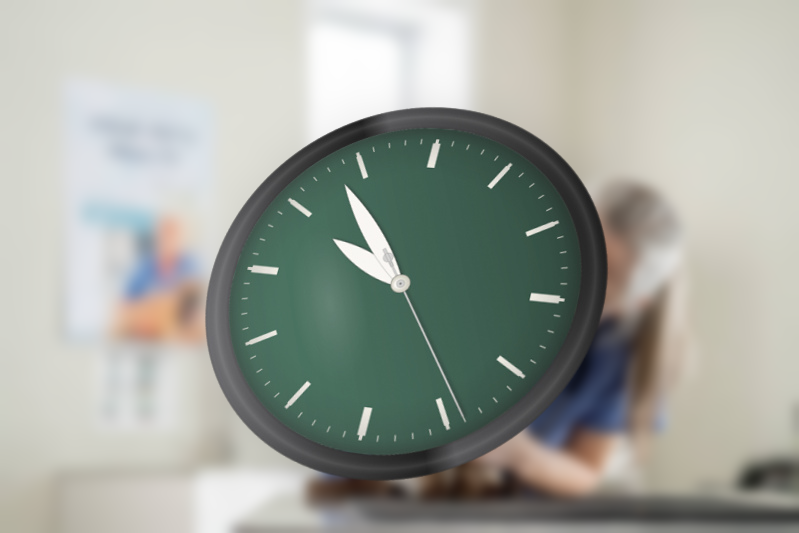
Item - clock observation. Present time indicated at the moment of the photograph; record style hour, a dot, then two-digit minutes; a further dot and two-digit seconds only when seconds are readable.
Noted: 9.53.24
